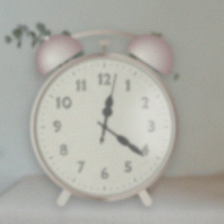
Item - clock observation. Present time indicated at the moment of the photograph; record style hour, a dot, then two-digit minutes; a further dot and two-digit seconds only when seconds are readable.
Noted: 12.21.02
